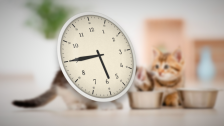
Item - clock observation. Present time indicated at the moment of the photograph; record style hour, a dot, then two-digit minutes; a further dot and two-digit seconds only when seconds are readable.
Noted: 5.45
